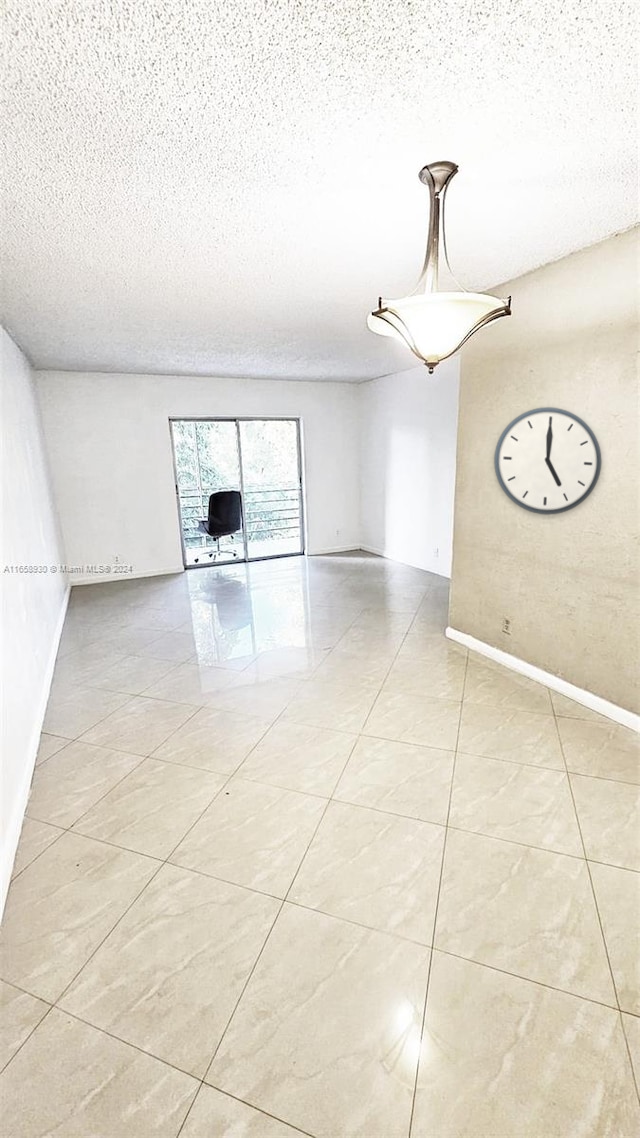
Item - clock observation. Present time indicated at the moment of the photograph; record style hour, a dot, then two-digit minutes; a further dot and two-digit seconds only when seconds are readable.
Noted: 5.00
